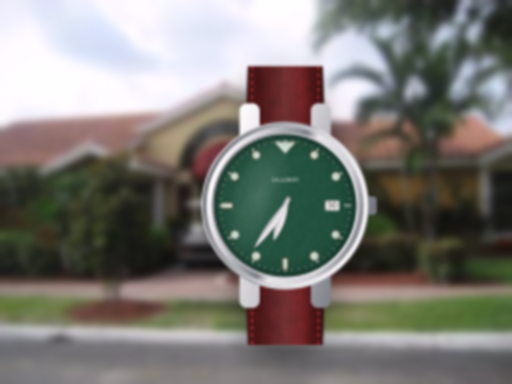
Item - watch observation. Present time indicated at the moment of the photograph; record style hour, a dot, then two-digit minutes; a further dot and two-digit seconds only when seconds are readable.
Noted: 6.36
